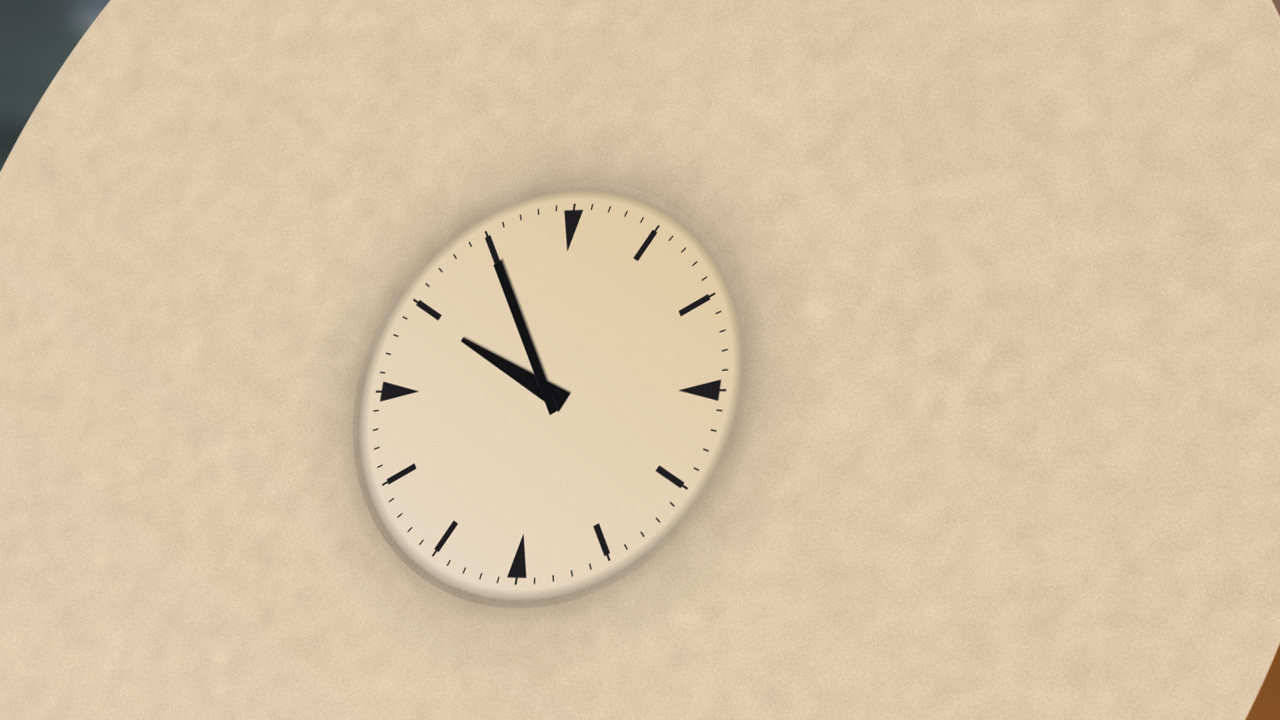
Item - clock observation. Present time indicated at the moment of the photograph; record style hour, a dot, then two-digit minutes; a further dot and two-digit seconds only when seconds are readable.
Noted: 9.55
